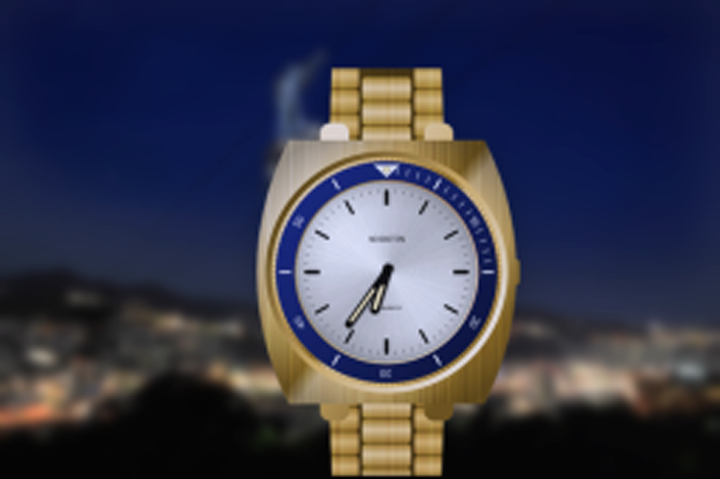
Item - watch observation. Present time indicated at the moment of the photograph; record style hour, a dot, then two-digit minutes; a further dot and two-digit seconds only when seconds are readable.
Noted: 6.36
